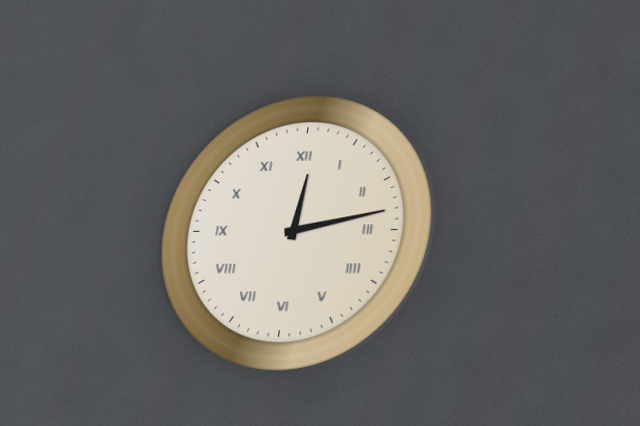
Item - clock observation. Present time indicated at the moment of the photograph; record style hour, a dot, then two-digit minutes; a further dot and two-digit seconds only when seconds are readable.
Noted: 12.13
